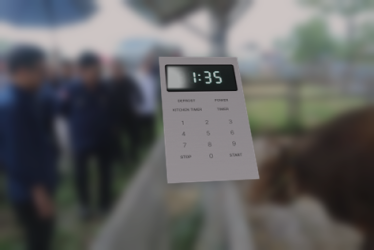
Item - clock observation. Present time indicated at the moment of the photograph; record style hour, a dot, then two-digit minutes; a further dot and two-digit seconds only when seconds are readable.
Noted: 1.35
